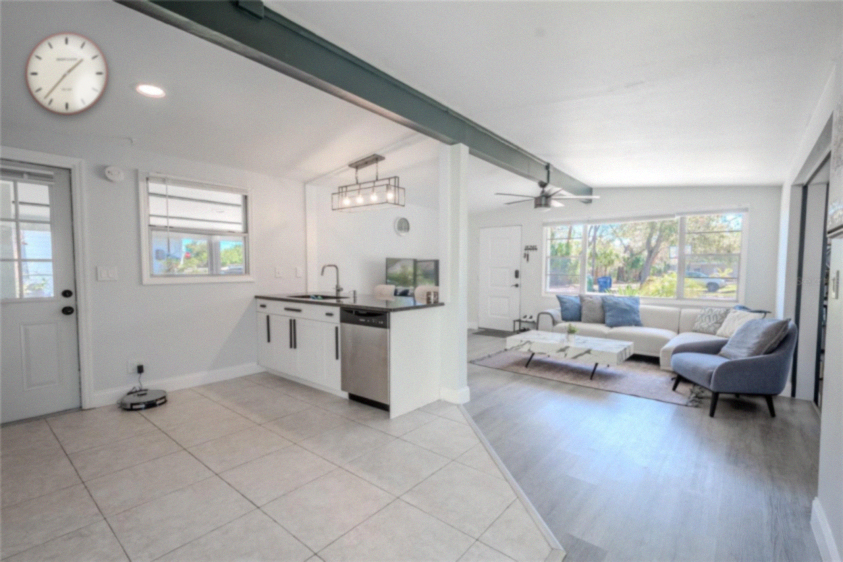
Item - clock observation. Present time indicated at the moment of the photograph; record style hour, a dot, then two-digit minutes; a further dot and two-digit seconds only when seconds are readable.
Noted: 1.37
